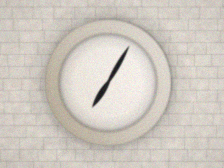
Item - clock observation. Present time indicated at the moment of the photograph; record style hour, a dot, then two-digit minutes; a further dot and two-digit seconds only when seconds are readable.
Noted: 7.05
